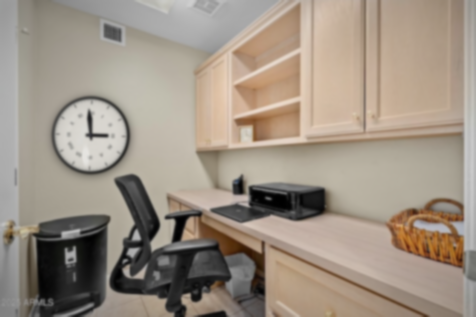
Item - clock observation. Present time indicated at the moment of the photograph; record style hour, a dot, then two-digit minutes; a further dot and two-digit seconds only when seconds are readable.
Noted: 2.59
